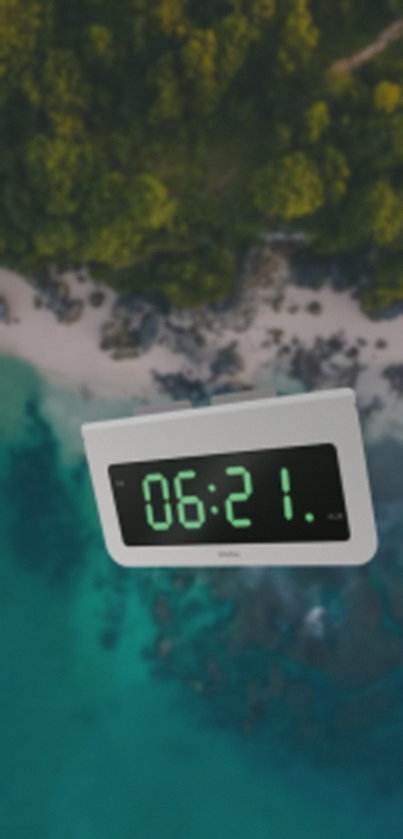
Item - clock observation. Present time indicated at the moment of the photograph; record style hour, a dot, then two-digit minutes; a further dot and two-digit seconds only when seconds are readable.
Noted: 6.21
